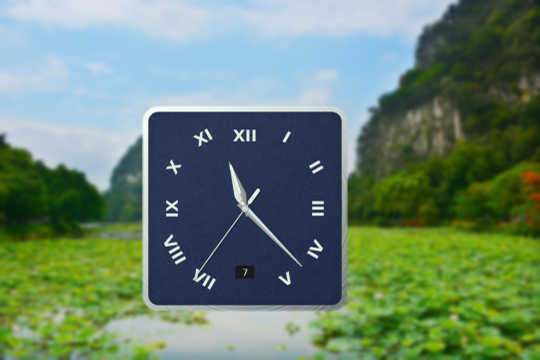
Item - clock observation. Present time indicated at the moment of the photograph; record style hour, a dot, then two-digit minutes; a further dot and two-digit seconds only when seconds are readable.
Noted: 11.22.36
